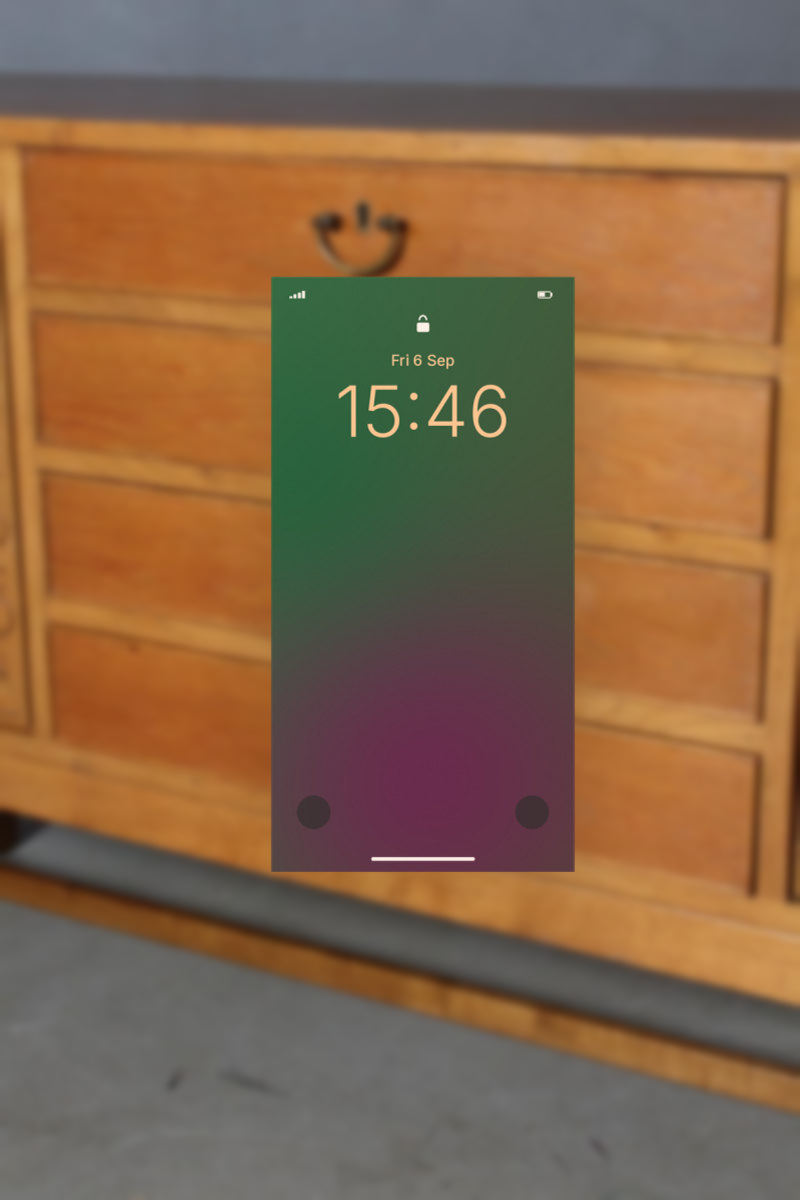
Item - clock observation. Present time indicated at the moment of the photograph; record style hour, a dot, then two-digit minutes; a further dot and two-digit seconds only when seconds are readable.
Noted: 15.46
